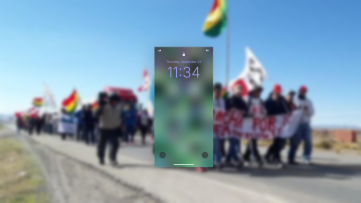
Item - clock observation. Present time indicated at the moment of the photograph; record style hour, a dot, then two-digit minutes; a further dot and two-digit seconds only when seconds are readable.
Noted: 11.34
